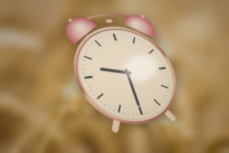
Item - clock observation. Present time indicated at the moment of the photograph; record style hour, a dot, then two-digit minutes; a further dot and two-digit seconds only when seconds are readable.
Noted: 9.30
